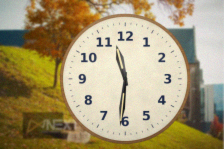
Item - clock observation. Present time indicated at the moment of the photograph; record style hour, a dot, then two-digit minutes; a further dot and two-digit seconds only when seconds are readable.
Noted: 11.31
